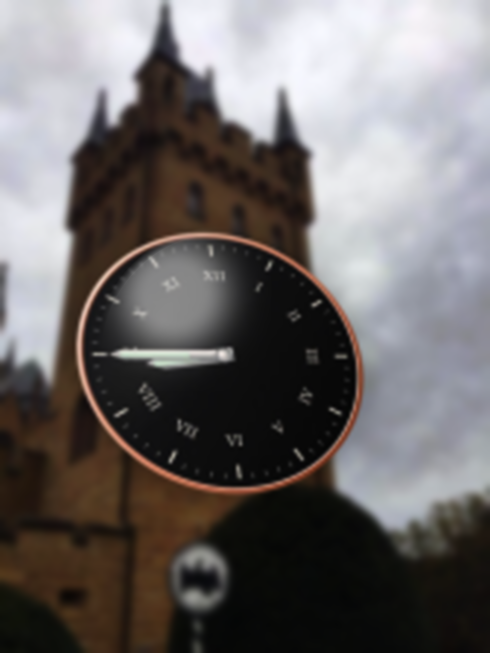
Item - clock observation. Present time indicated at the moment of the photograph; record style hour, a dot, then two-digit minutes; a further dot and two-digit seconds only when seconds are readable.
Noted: 8.45
